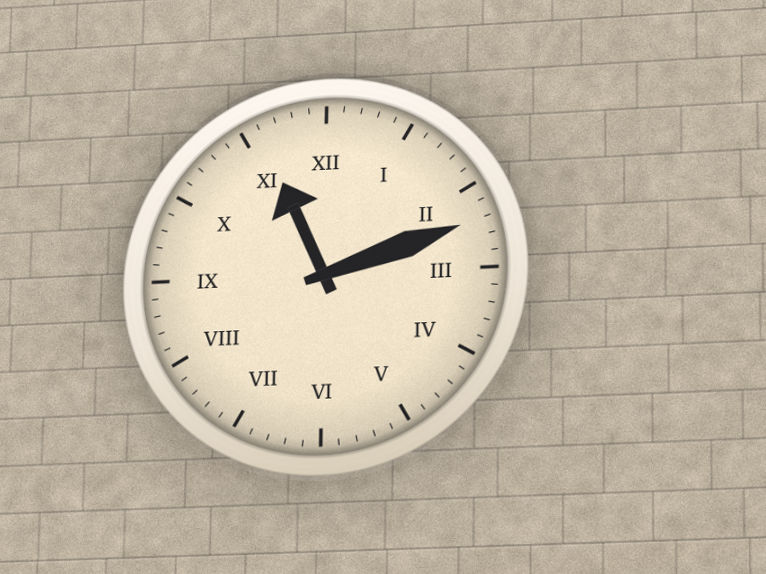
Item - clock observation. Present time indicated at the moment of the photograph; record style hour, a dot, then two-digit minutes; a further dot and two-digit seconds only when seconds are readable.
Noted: 11.12
